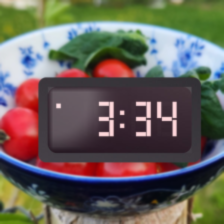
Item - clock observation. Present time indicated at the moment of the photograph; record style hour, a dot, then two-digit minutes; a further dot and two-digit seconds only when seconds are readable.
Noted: 3.34
